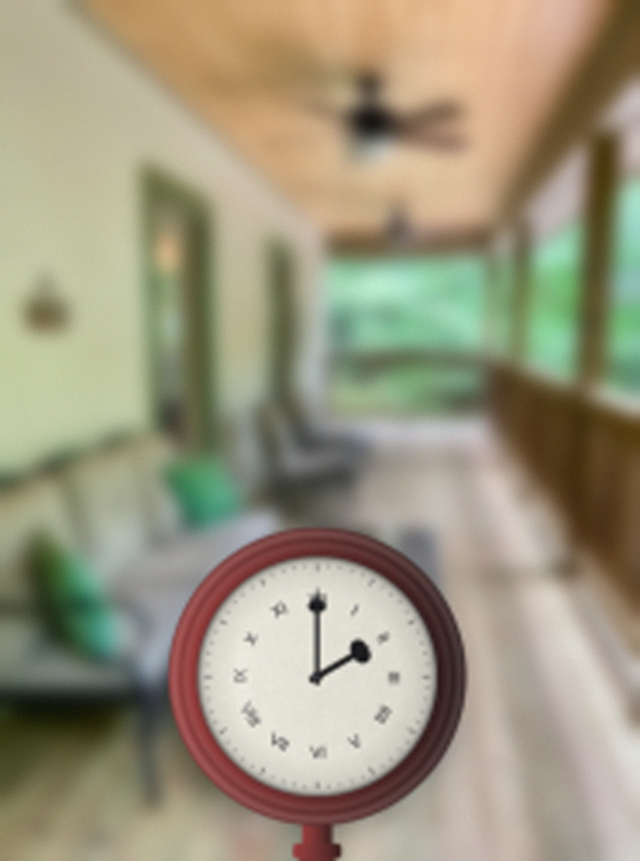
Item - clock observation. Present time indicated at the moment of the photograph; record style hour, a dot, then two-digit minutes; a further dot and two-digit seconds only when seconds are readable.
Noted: 2.00
